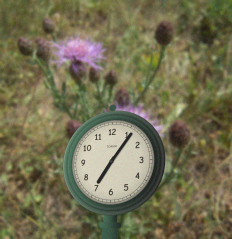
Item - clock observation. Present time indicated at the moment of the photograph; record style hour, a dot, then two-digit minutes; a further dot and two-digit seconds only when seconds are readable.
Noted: 7.06
